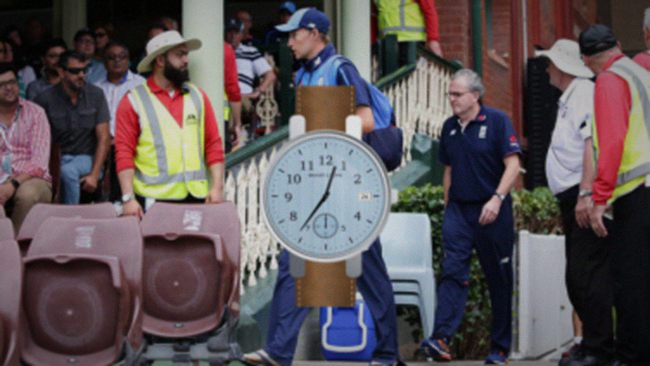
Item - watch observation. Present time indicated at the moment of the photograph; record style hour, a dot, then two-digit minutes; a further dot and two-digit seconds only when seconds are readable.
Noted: 12.36
